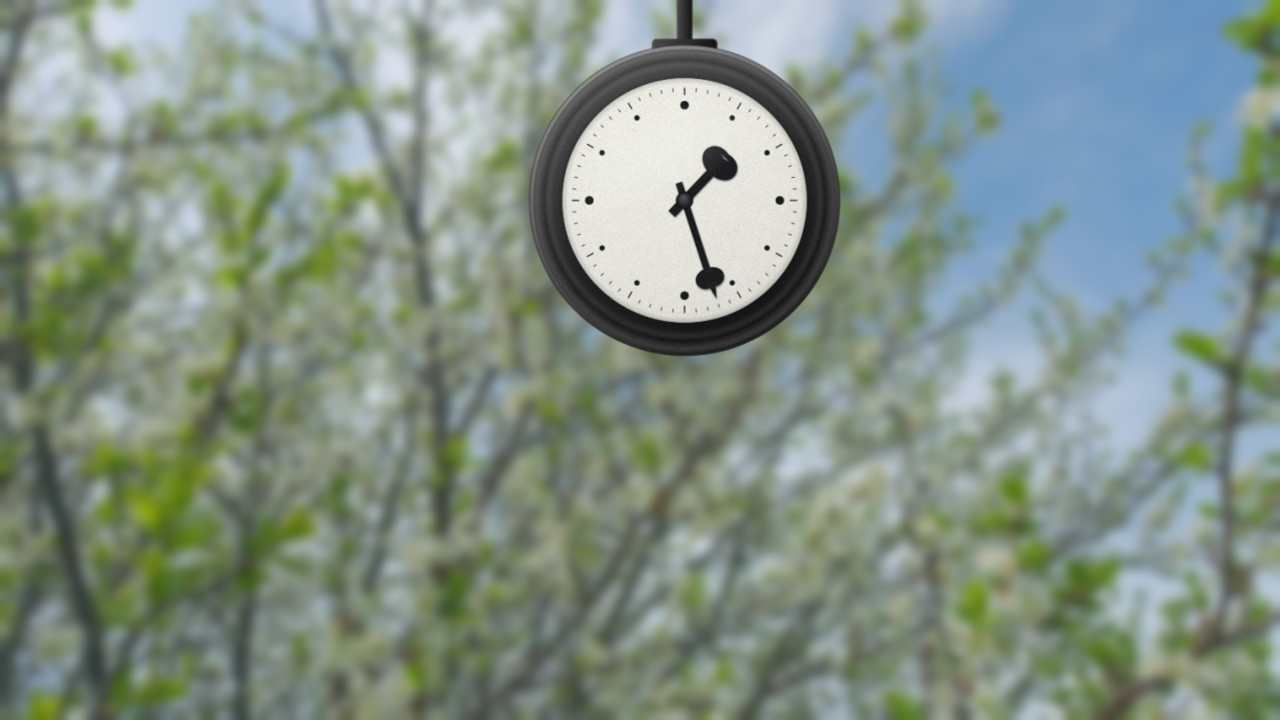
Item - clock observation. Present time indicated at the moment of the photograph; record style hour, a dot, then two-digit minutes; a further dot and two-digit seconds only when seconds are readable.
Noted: 1.27
